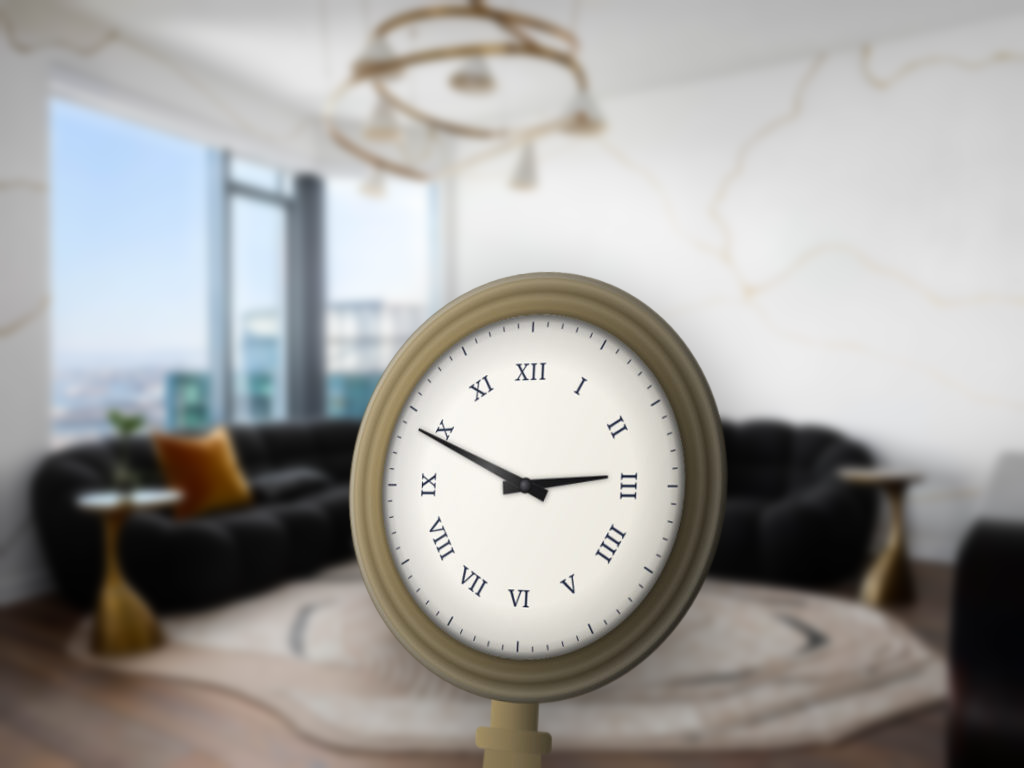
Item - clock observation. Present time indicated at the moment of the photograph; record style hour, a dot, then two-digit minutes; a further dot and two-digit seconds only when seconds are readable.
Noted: 2.49
